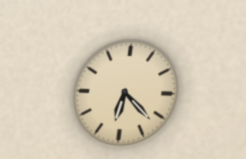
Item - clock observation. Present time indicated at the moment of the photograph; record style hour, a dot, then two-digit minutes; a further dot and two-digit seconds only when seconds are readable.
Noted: 6.22
